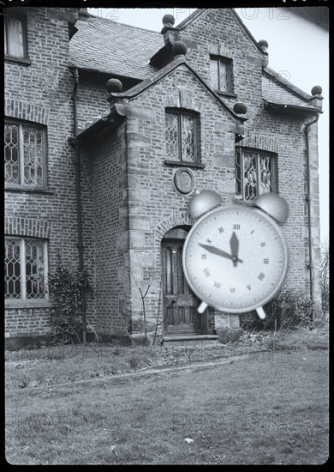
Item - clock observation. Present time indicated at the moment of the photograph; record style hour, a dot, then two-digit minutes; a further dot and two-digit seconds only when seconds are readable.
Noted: 11.48
